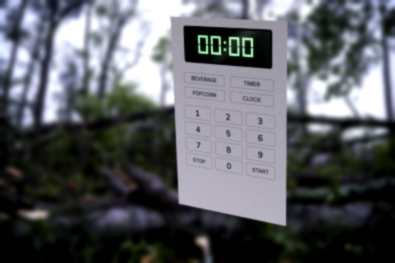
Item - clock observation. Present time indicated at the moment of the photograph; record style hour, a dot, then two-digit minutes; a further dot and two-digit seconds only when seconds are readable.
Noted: 0.00
